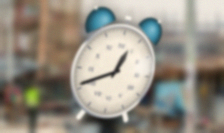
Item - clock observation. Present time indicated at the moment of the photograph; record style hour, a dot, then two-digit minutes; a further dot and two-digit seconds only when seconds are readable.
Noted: 12.41
